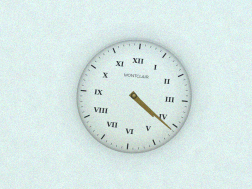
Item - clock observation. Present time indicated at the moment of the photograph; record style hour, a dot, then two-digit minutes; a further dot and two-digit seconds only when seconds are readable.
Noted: 4.21
